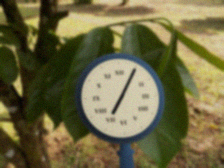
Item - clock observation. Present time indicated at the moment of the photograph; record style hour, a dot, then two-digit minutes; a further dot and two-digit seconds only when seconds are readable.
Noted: 7.05
